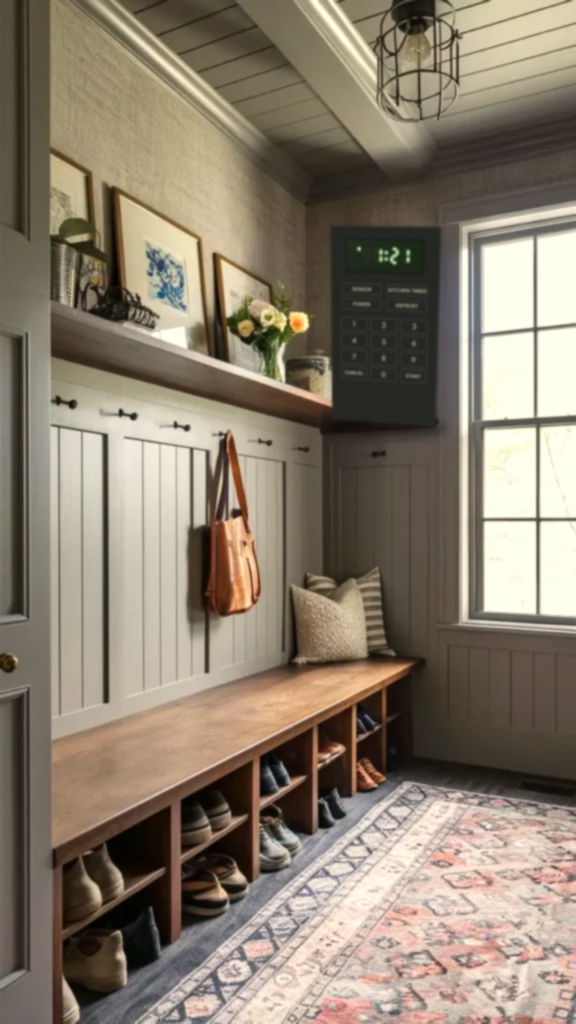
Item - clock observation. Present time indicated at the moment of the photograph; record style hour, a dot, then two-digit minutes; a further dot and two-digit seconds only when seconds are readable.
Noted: 1.21
